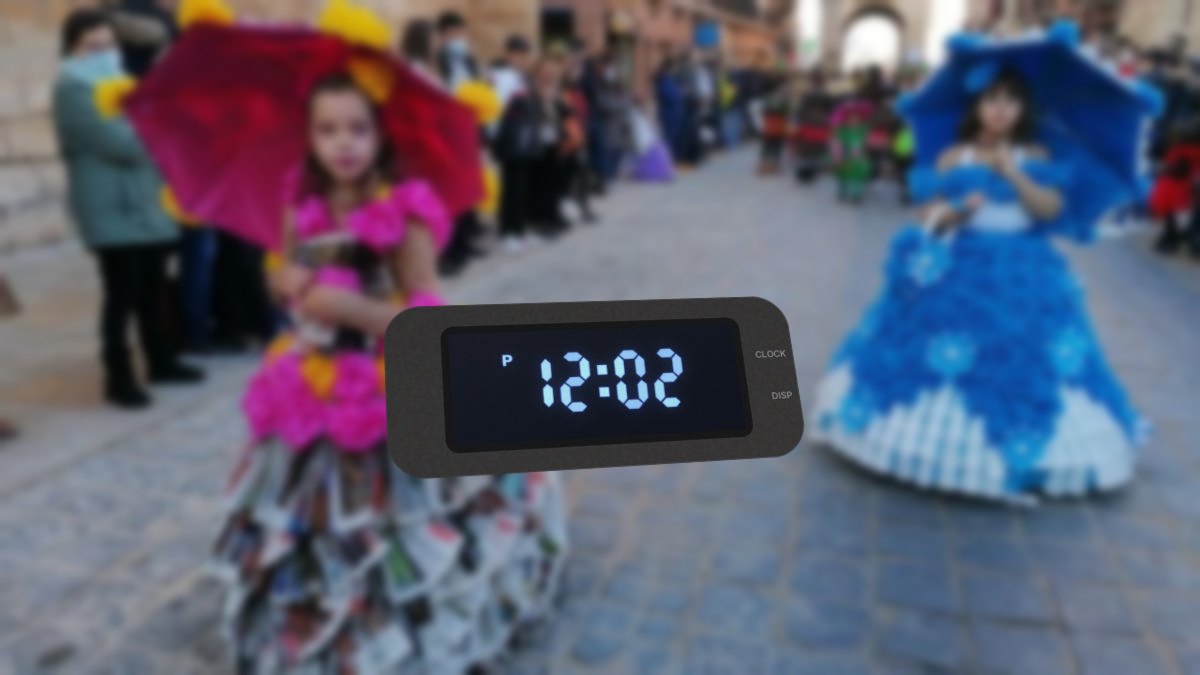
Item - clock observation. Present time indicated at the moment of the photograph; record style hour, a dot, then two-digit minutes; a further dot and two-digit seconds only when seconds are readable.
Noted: 12.02
